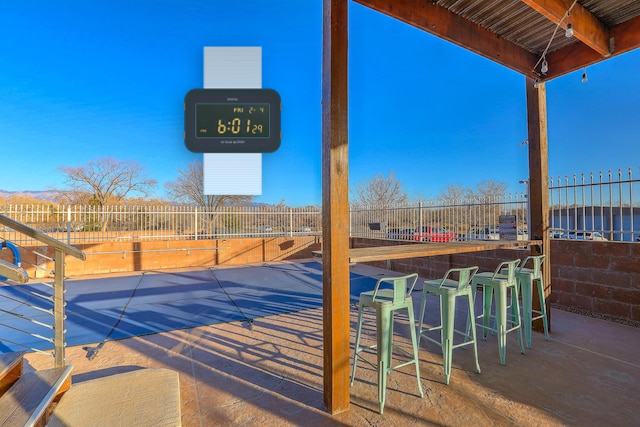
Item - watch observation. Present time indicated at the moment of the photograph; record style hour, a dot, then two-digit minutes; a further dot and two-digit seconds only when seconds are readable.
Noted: 6.01.29
